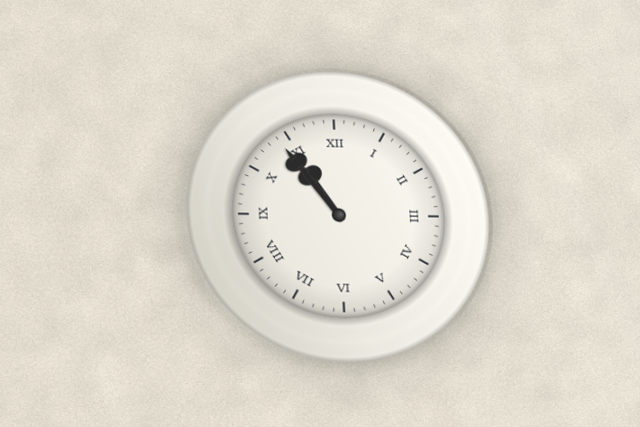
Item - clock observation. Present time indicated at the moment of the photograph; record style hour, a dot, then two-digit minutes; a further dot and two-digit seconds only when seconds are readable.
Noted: 10.54
